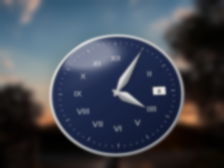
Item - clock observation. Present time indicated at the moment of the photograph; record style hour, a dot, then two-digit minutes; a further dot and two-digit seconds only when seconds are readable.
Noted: 4.05
